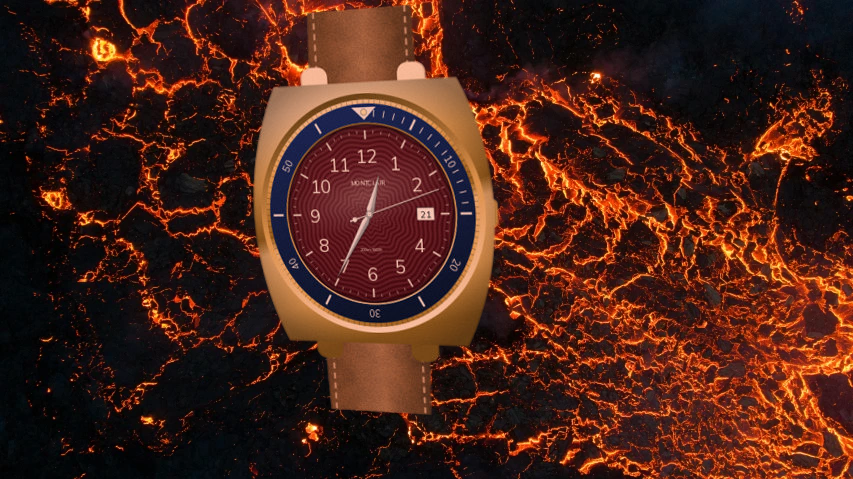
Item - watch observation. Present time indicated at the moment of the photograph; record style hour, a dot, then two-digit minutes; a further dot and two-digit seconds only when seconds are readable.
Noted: 12.35.12
